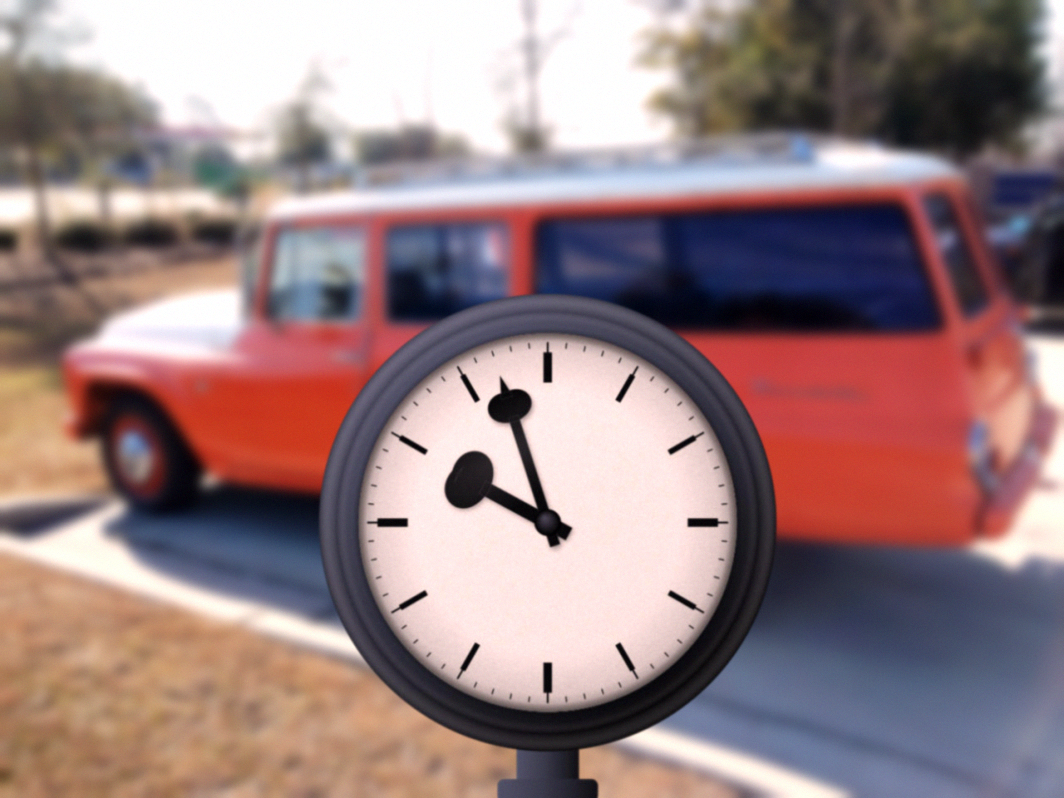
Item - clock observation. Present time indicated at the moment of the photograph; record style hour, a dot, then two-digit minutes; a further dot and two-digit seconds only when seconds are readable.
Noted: 9.57
